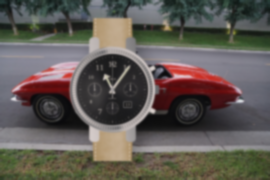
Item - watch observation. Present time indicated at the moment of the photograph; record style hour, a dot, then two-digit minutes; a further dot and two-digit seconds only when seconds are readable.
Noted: 11.06
